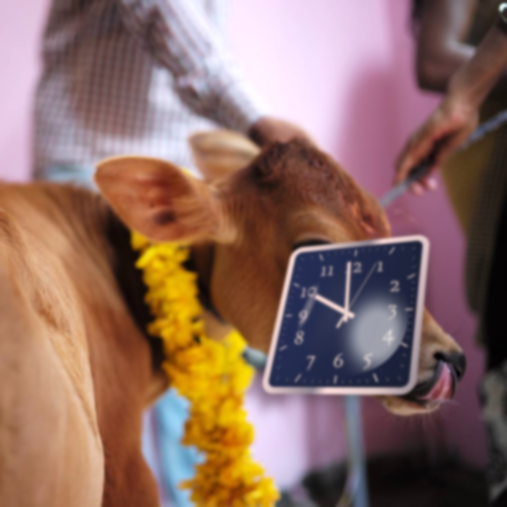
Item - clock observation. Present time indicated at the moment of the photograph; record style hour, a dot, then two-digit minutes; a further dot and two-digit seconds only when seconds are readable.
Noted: 9.59.04
